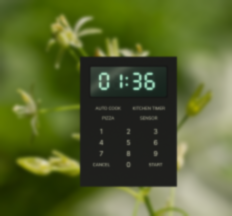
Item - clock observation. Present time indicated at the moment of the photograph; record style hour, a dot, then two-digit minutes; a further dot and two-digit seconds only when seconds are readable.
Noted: 1.36
